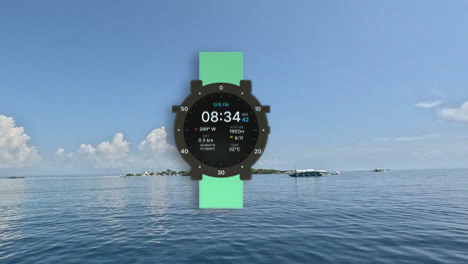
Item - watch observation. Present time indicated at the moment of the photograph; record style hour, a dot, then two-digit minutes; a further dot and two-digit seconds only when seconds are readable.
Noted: 8.34
